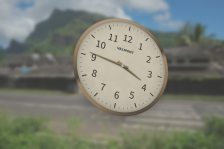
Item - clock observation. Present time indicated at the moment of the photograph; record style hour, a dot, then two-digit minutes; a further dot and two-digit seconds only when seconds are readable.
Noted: 3.46
